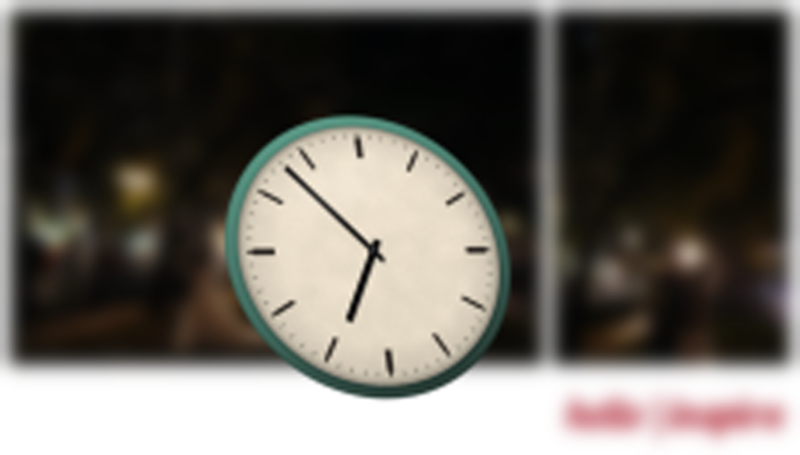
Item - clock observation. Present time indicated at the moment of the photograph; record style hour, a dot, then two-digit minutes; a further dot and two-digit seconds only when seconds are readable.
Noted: 6.53
